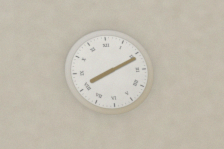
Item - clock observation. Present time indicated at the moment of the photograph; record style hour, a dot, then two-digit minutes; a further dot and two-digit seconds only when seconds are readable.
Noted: 8.11
